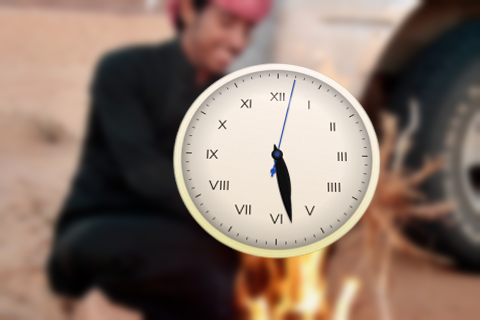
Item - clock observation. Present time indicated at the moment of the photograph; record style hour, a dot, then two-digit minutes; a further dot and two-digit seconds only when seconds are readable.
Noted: 5.28.02
